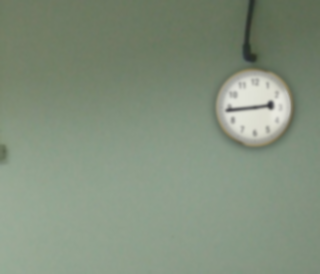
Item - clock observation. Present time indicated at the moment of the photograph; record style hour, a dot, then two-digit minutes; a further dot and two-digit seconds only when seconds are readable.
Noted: 2.44
